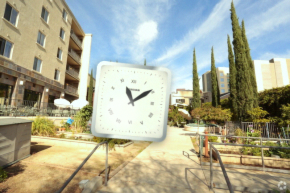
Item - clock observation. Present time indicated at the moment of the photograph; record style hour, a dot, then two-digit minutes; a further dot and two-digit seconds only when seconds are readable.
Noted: 11.09
